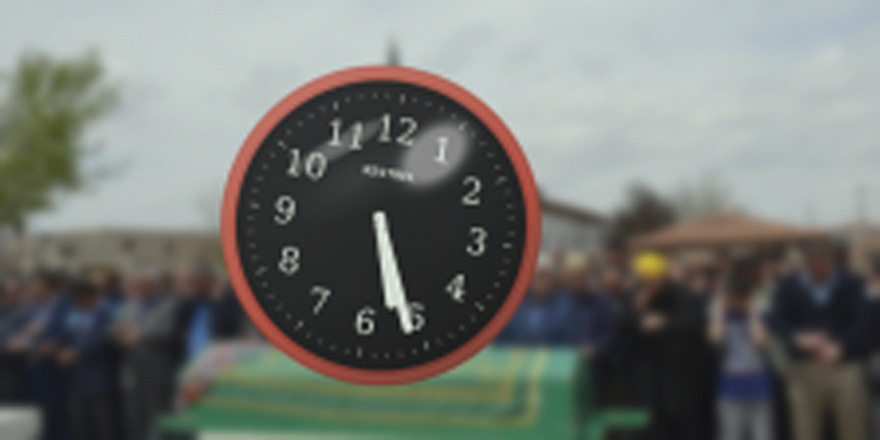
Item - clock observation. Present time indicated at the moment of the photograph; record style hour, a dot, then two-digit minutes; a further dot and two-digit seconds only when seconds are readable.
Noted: 5.26
